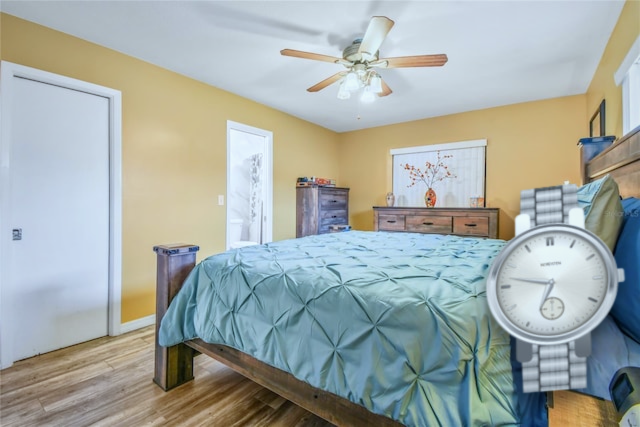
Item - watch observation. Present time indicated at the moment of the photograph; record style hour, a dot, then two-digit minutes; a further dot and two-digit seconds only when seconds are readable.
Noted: 6.47
